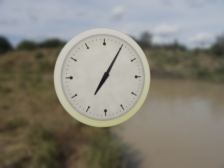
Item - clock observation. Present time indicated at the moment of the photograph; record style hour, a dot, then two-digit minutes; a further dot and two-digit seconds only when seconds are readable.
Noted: 7.05
